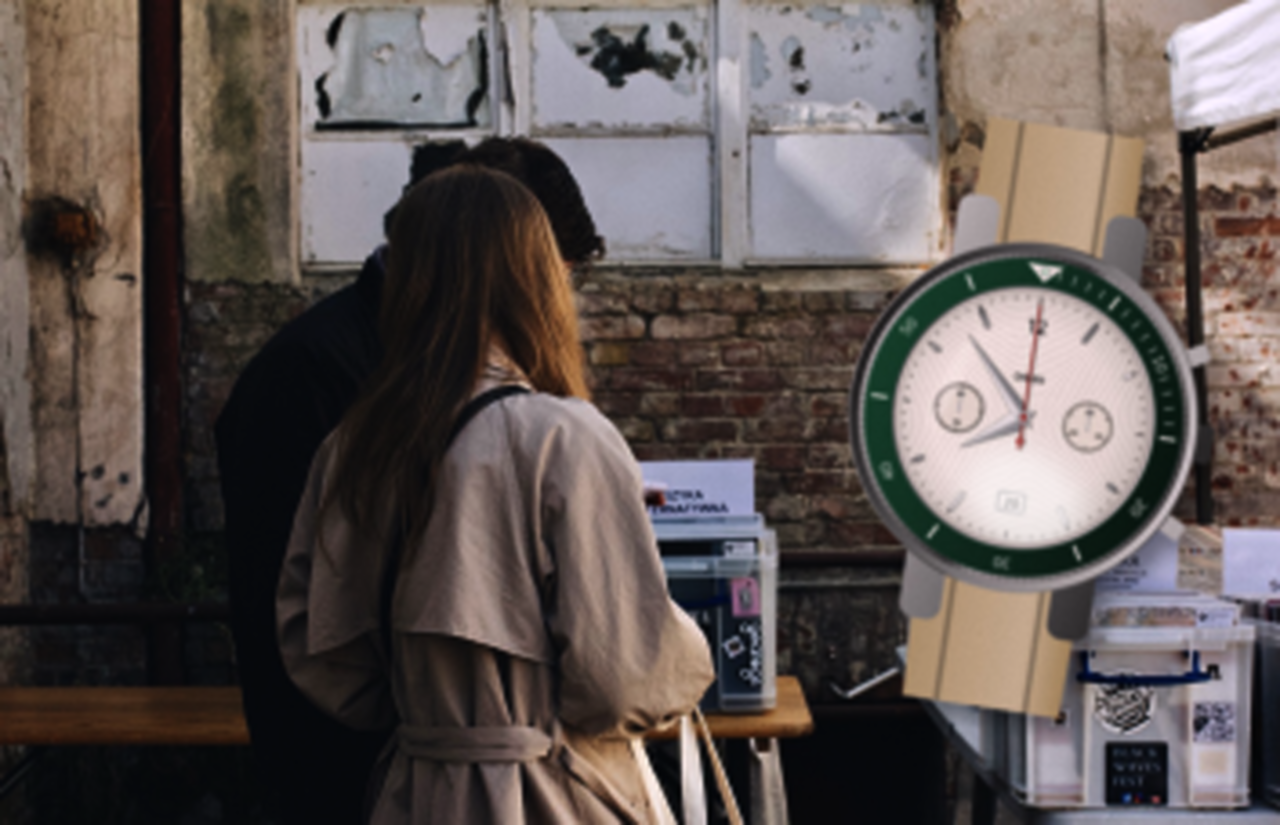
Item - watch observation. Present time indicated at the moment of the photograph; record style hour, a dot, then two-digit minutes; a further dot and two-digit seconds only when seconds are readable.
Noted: 7.53
